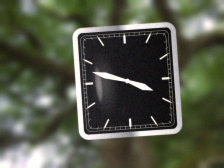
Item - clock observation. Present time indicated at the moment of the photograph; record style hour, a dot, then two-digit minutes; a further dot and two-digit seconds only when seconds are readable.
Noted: 3.48
